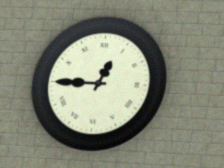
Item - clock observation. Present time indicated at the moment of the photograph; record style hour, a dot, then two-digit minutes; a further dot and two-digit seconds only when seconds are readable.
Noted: 12.45
